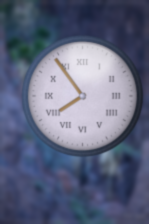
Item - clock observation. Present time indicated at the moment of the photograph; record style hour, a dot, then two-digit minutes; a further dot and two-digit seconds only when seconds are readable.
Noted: 7.54
